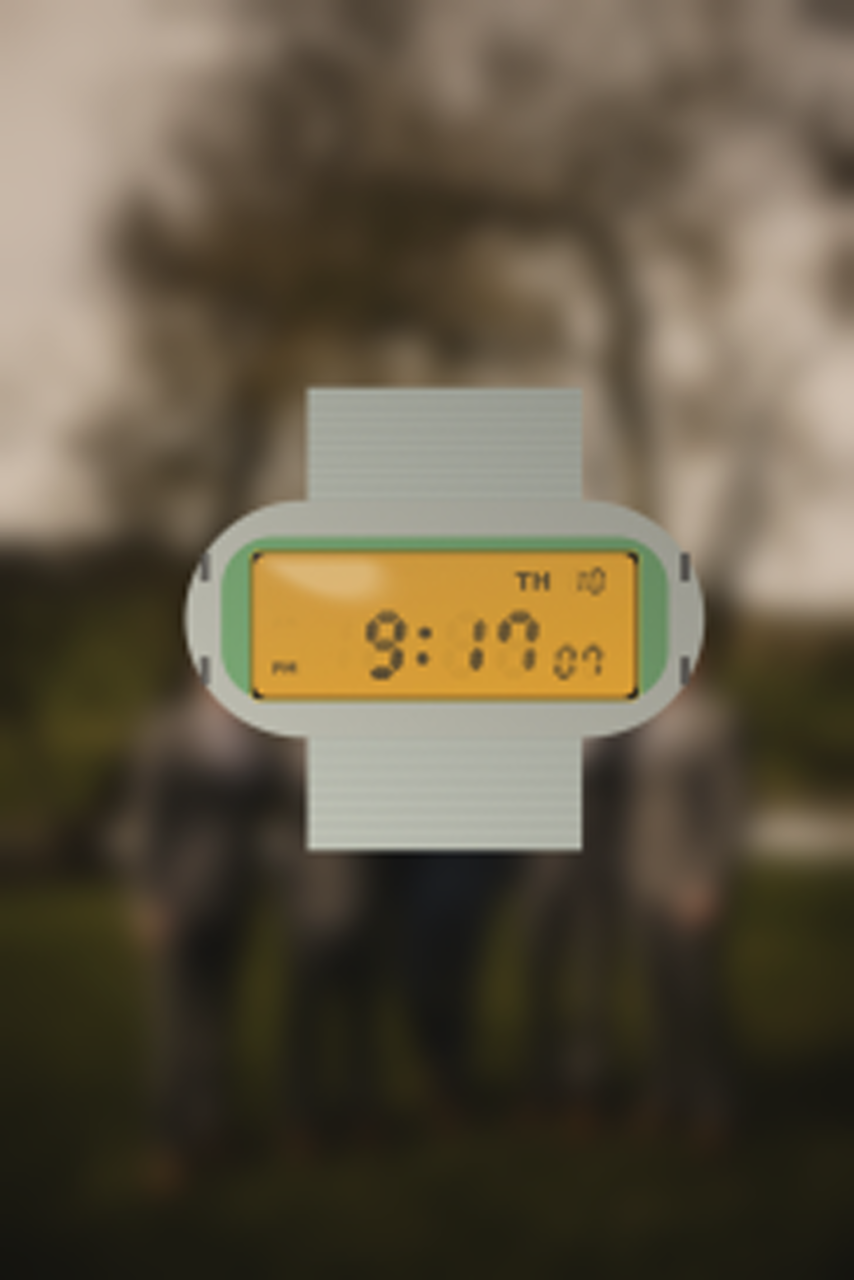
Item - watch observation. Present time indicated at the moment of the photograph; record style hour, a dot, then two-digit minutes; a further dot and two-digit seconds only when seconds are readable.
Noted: 9.17.07
